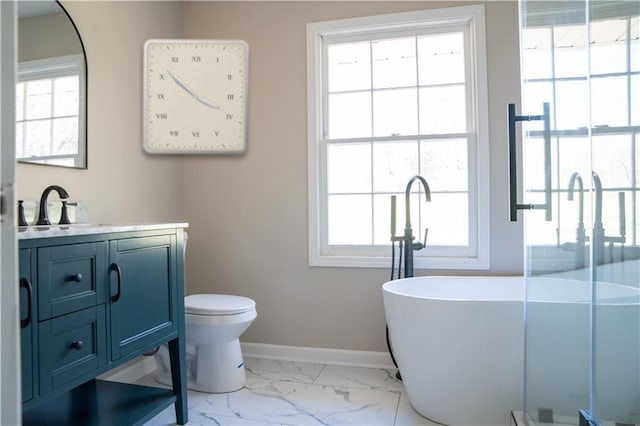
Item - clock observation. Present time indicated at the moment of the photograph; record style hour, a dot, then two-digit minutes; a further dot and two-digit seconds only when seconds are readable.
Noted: 3.52
